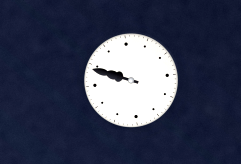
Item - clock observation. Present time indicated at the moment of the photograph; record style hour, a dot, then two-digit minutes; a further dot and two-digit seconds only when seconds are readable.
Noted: 9.49
